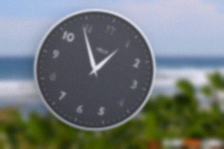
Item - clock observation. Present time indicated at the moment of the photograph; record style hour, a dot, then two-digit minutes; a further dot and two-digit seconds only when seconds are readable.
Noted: 12.54
